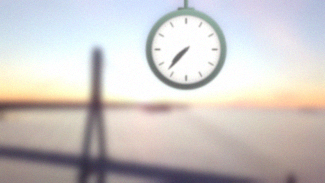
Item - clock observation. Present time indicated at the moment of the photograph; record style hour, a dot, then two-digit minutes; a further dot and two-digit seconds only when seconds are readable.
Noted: 7.37
